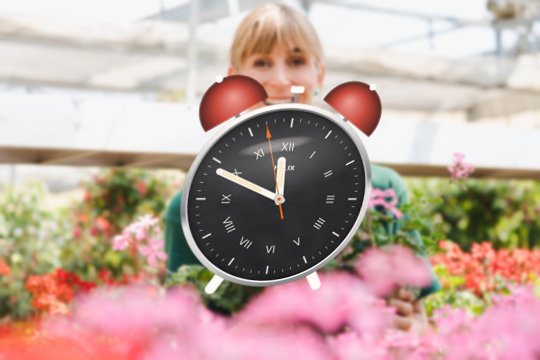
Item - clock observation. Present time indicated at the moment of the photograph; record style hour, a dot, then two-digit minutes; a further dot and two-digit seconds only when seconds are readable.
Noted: 11.48.57
